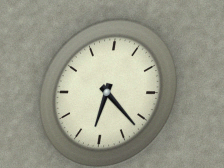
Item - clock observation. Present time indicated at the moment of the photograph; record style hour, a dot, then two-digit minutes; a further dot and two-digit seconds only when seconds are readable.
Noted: 6.22
